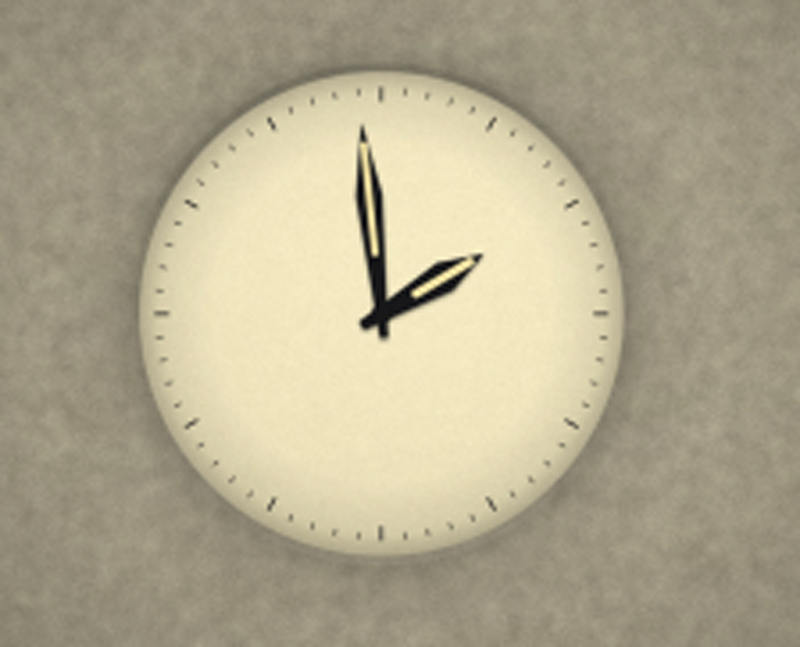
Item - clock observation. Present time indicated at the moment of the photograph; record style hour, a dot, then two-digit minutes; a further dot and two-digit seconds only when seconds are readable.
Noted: 1.59
